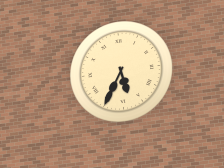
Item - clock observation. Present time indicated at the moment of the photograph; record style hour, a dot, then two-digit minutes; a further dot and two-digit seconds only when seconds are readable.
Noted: 5.35
